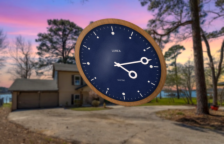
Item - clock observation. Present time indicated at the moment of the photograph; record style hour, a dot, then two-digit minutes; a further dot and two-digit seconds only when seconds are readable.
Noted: 4.13
